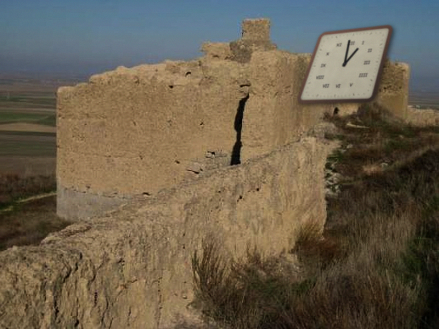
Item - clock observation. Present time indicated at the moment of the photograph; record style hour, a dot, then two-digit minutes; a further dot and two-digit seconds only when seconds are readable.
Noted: 12.59
